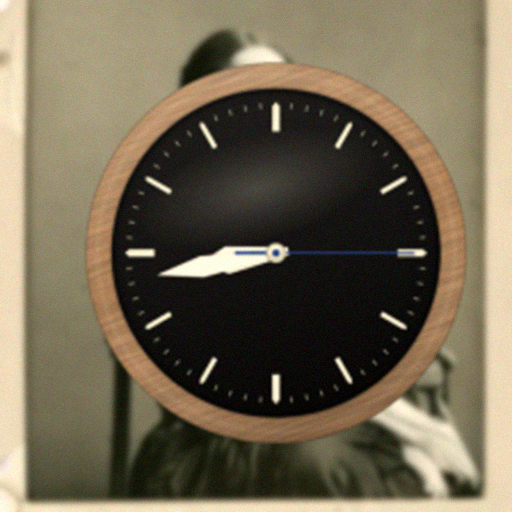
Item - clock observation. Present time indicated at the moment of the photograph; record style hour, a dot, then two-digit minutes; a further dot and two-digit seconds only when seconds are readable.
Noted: 8.43.15
